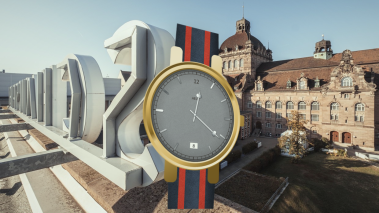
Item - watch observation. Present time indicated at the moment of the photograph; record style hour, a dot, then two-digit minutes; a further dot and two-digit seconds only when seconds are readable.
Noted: 12.21
